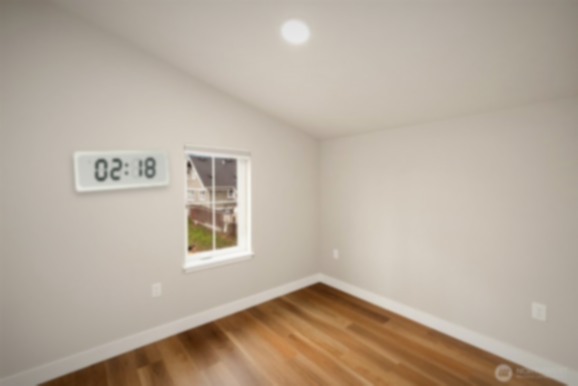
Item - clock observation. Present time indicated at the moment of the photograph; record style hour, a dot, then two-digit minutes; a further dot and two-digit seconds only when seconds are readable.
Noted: 2.18
